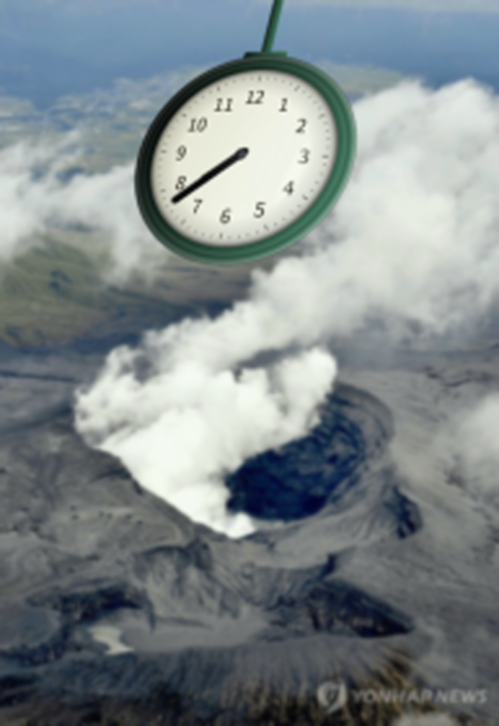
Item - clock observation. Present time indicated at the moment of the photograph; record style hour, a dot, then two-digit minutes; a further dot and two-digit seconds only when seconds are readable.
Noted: 7.38
